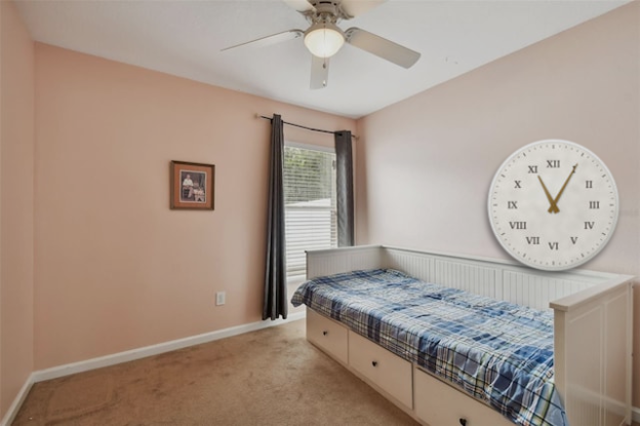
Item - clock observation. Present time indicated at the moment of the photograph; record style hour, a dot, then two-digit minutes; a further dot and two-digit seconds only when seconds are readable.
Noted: 11.05
